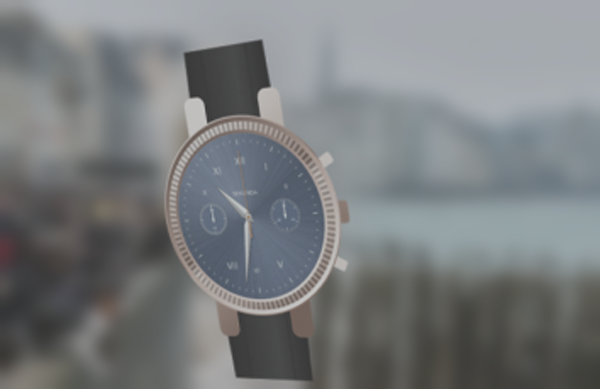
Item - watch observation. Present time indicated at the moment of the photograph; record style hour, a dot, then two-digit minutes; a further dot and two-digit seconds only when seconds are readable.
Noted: 10.32
